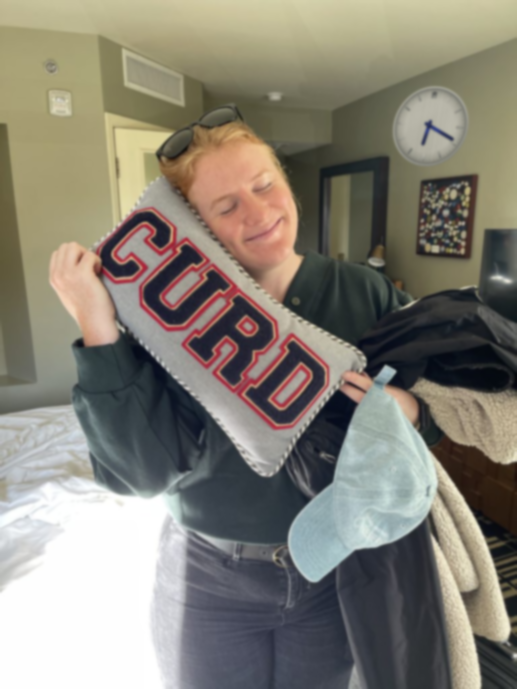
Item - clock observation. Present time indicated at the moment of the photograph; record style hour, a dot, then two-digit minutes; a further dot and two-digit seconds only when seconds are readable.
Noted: 6.19
